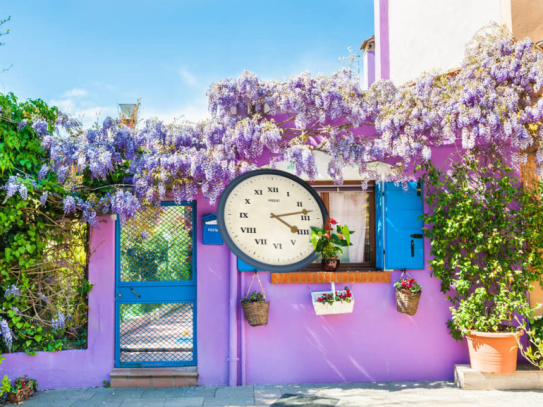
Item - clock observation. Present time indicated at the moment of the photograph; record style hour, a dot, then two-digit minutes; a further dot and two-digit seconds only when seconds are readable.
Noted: 4.13
